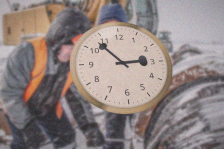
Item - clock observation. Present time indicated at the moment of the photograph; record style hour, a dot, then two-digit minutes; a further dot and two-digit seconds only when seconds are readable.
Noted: 2.53
